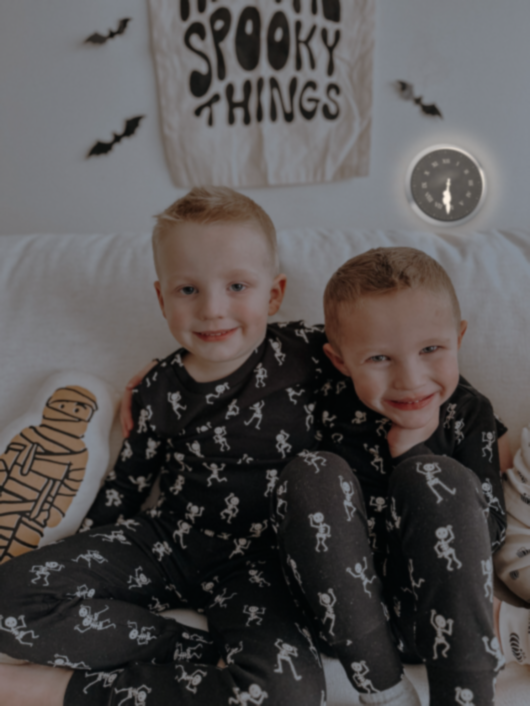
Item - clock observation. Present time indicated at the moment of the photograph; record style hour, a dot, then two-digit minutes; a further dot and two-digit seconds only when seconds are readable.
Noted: 6.31
